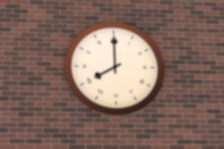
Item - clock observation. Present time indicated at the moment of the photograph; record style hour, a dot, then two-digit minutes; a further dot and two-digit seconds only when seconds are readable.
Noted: 8.00
